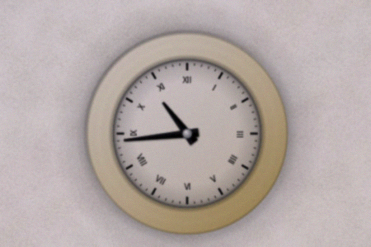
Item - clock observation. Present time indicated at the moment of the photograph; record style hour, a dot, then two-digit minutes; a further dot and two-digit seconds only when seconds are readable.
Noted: 10.44
